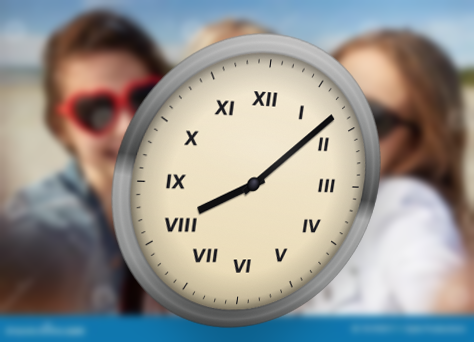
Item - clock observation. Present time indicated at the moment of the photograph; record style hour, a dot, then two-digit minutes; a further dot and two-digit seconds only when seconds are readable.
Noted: 8.08
